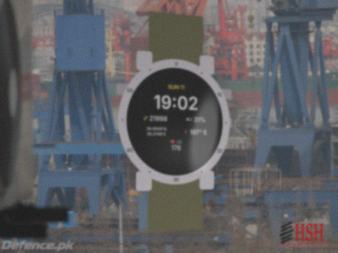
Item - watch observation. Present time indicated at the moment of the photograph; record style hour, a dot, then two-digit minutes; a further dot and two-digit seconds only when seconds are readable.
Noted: 19.02
